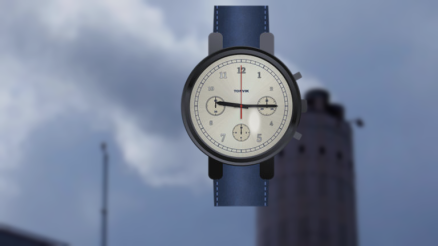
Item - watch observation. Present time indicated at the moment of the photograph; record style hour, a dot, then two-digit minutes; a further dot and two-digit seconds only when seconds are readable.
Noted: 9.15
